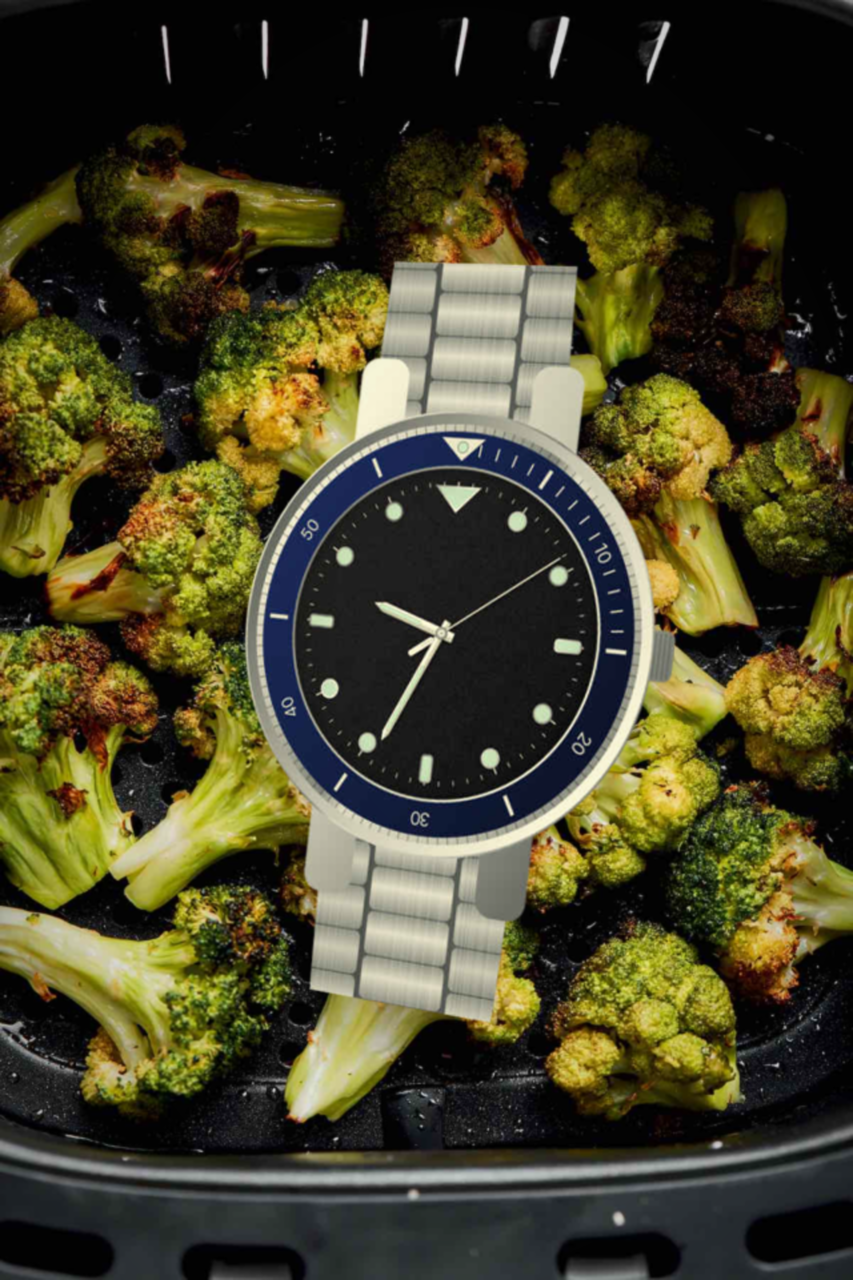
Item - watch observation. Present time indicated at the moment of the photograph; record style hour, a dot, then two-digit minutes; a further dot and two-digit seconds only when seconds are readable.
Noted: 9.34.09
